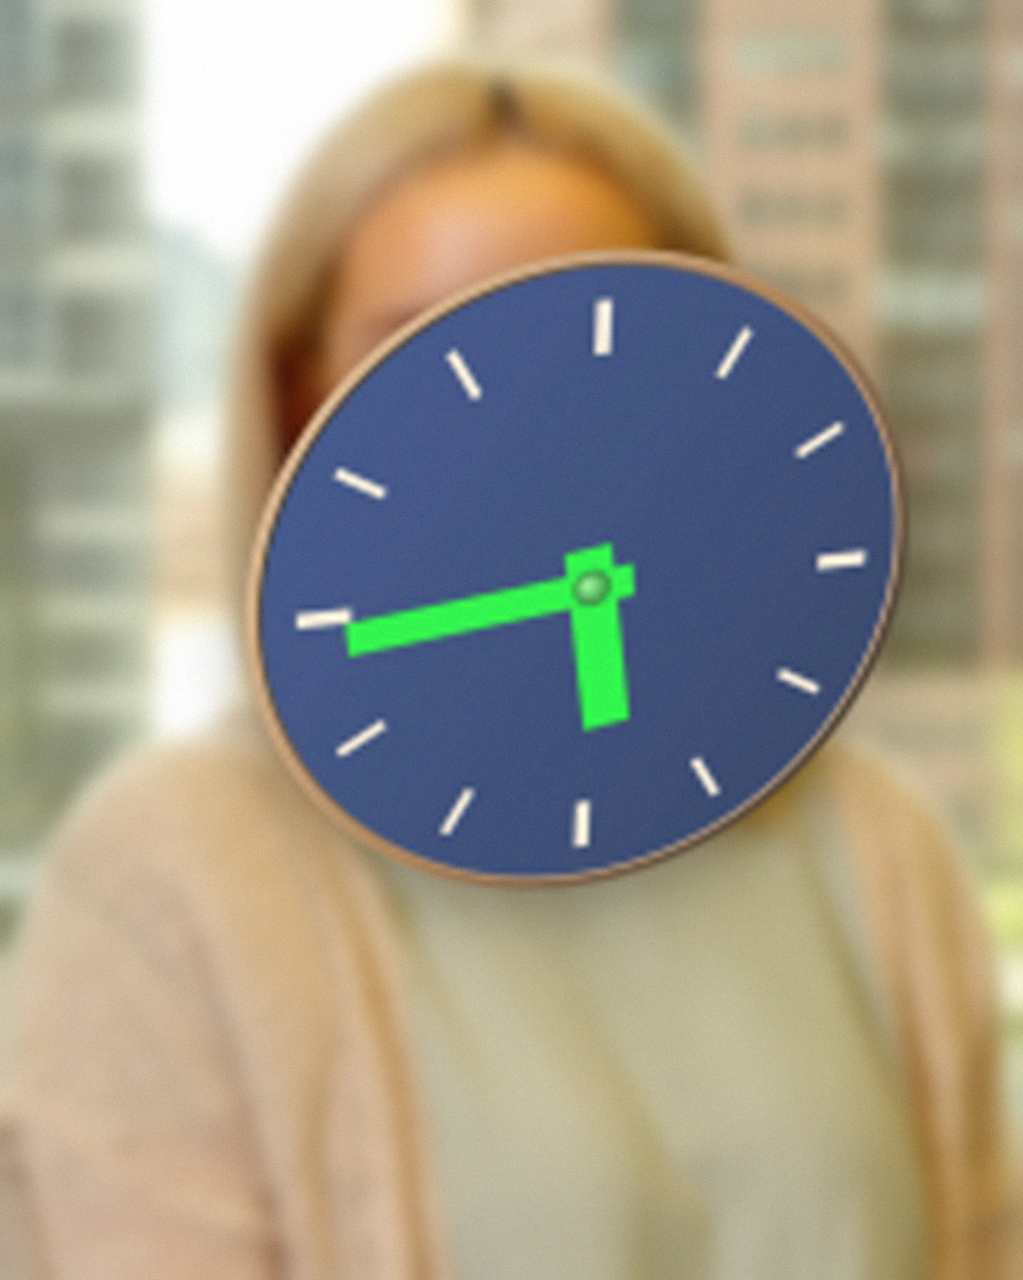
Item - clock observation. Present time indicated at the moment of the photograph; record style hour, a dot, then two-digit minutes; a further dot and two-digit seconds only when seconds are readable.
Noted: 5.44
